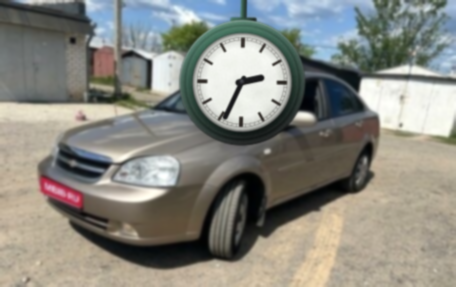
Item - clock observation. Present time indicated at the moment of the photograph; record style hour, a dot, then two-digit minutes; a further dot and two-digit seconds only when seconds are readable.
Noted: 2.34
